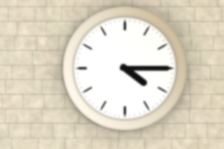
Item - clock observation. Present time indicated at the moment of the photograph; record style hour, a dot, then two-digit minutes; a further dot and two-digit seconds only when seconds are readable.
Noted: 4.15
